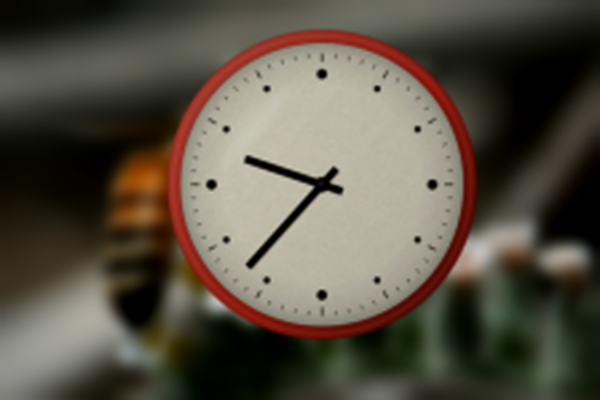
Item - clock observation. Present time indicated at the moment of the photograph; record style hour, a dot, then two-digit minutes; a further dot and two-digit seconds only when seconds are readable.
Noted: 9.37
